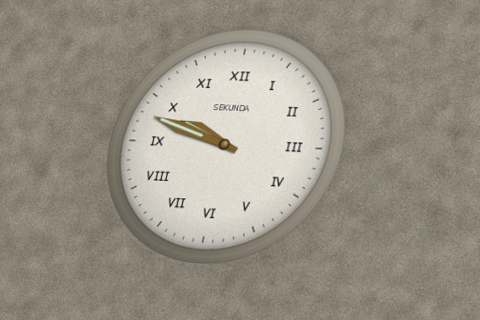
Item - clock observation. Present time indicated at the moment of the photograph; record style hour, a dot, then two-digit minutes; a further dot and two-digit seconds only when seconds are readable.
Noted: 9.48
